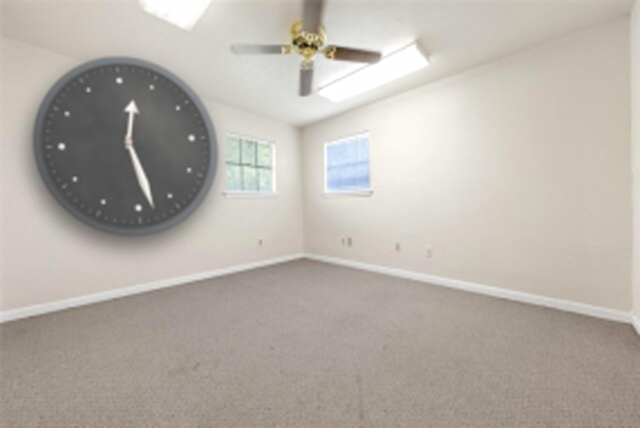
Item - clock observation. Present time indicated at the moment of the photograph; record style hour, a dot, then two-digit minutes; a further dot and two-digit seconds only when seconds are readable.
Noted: 12.28
